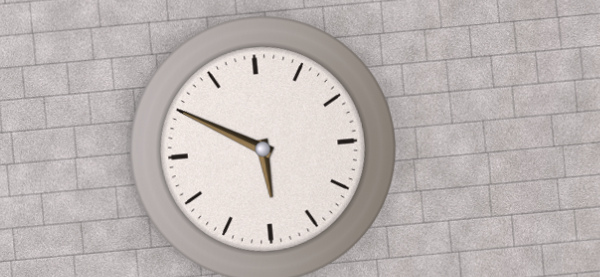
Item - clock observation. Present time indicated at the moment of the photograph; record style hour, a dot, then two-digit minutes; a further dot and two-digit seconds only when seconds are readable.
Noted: 5.50
